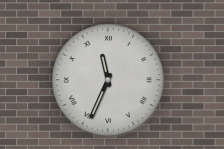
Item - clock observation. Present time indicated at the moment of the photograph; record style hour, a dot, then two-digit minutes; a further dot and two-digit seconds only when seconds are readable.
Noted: 11.34
